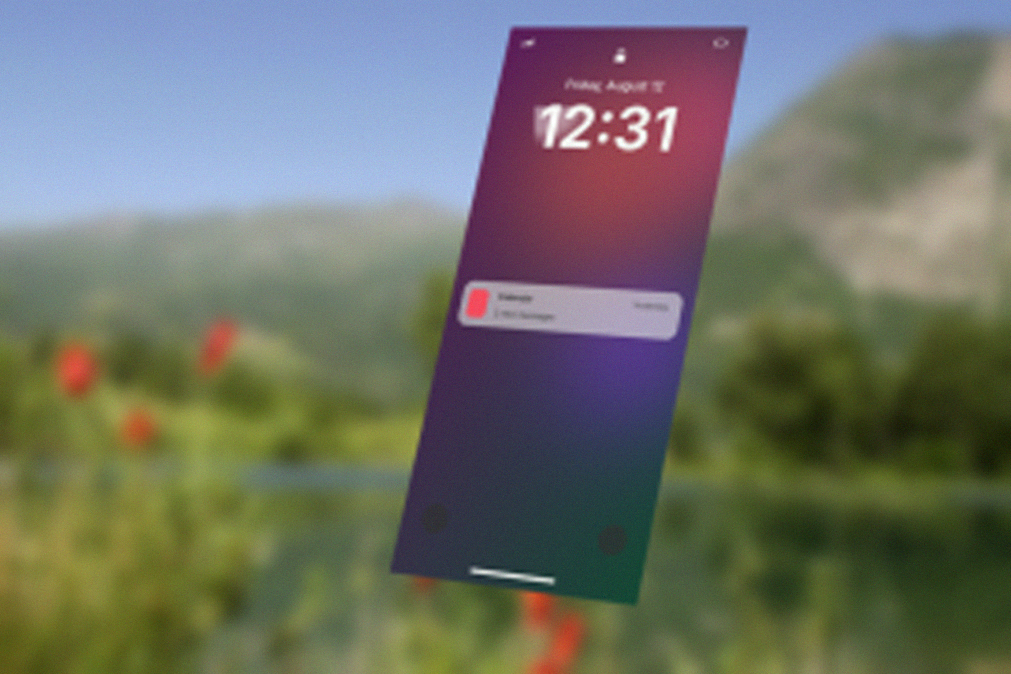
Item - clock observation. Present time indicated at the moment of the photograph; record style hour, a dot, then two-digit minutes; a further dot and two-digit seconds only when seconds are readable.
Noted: 12.31
